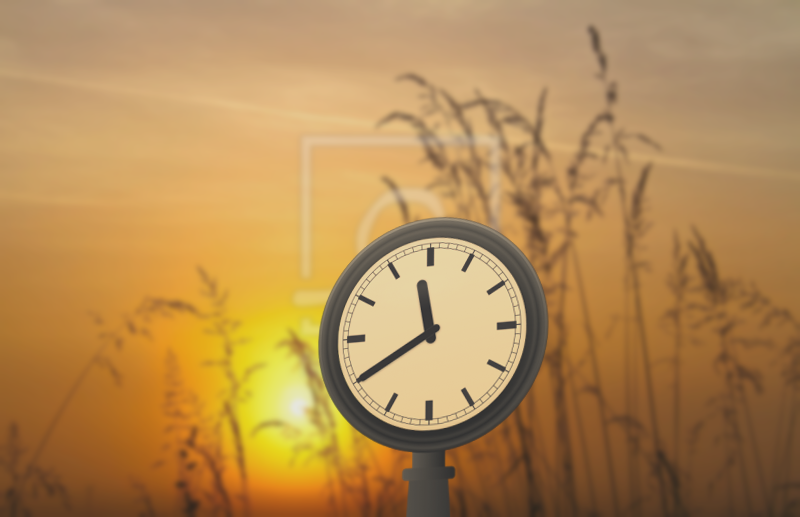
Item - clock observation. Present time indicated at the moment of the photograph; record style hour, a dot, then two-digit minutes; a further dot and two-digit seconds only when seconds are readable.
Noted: 11.40
